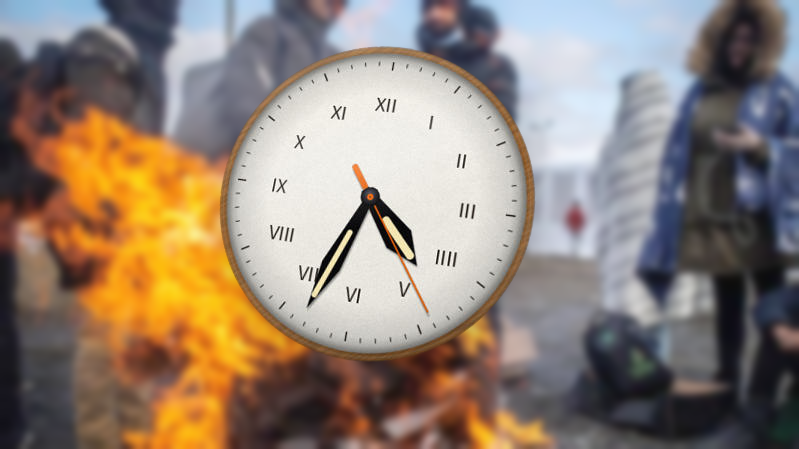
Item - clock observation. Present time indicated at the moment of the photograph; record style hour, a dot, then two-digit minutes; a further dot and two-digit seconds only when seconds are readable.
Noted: 4.33.24
